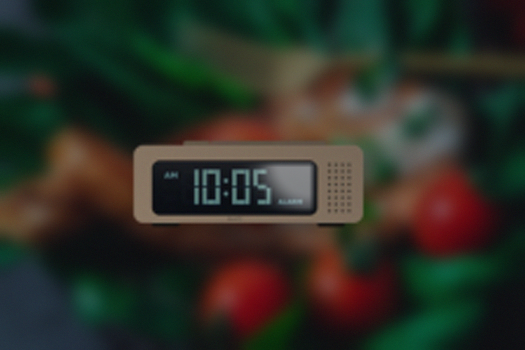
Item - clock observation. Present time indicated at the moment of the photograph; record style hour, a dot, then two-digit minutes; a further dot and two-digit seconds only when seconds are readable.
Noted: 10.05
